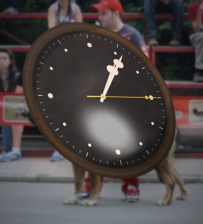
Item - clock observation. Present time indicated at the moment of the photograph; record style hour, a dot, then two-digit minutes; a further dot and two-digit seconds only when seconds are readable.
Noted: 1.06.15
